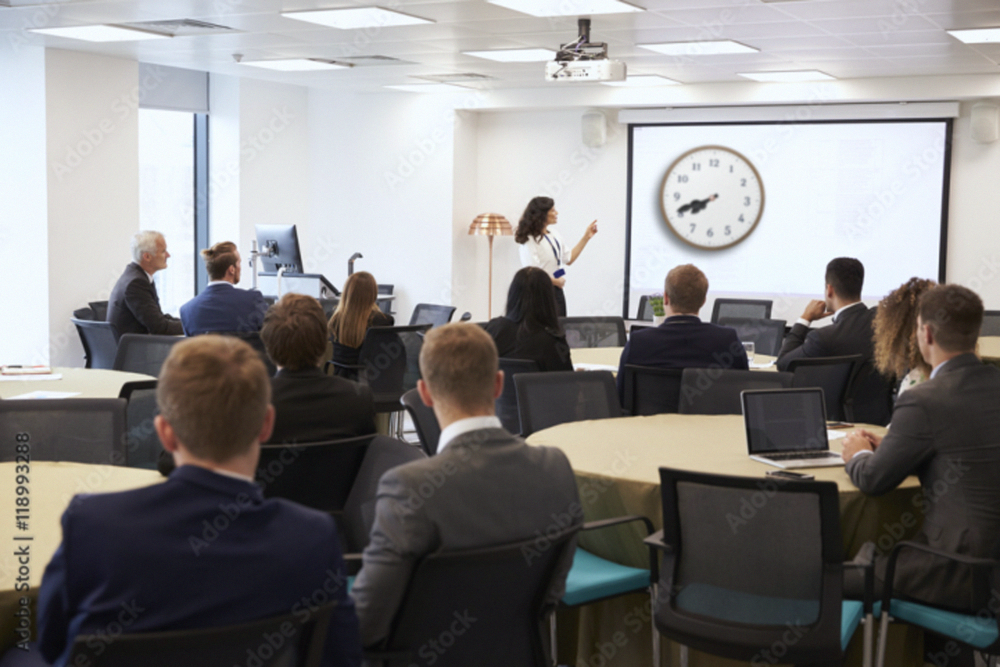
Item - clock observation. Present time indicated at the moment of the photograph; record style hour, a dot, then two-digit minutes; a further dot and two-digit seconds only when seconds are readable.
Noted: 7.41
